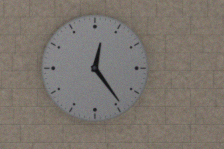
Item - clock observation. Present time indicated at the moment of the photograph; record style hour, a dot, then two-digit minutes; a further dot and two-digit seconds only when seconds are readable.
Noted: 12.24
